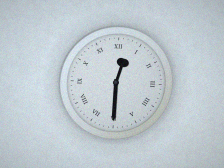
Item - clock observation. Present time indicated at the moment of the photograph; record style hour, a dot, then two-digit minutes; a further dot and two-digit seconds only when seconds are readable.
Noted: 12.30
